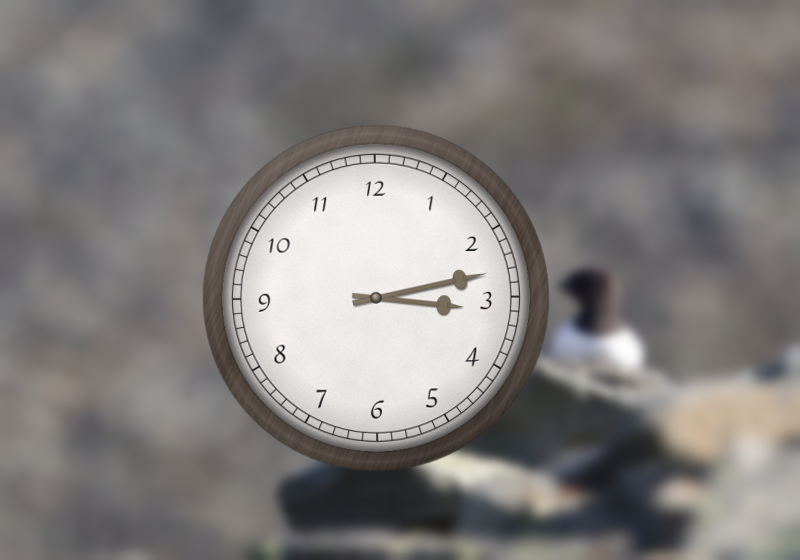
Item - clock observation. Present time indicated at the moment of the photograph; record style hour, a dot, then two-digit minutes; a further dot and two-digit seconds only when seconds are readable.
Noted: 3.13
